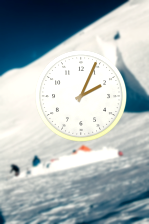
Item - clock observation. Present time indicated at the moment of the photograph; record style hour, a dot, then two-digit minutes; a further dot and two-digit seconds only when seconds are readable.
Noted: 2.04
